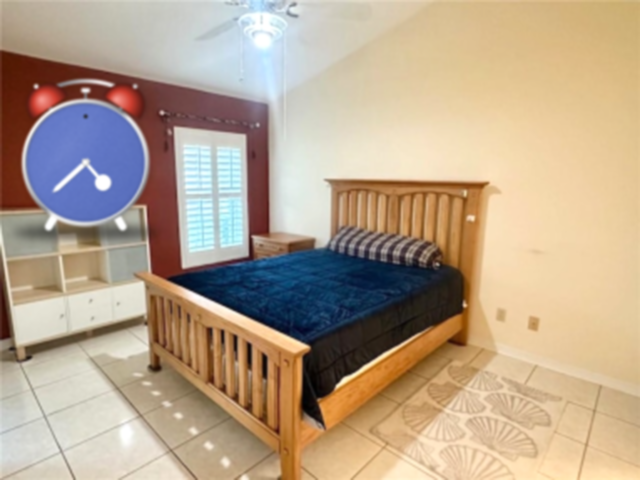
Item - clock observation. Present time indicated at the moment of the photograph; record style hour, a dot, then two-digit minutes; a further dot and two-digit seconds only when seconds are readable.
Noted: 4.38
